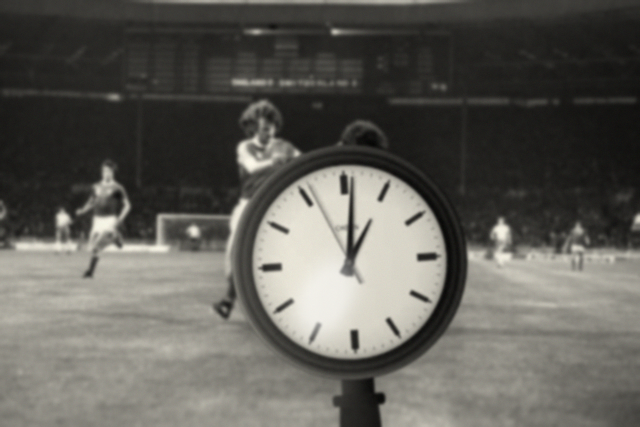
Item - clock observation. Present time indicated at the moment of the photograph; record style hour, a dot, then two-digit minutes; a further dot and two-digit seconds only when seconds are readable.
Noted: 1.00.56
